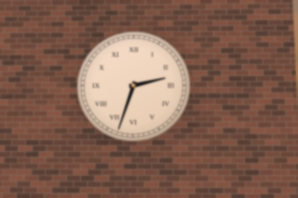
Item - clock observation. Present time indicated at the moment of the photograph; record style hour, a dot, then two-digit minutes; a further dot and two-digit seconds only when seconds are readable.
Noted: 2.33
